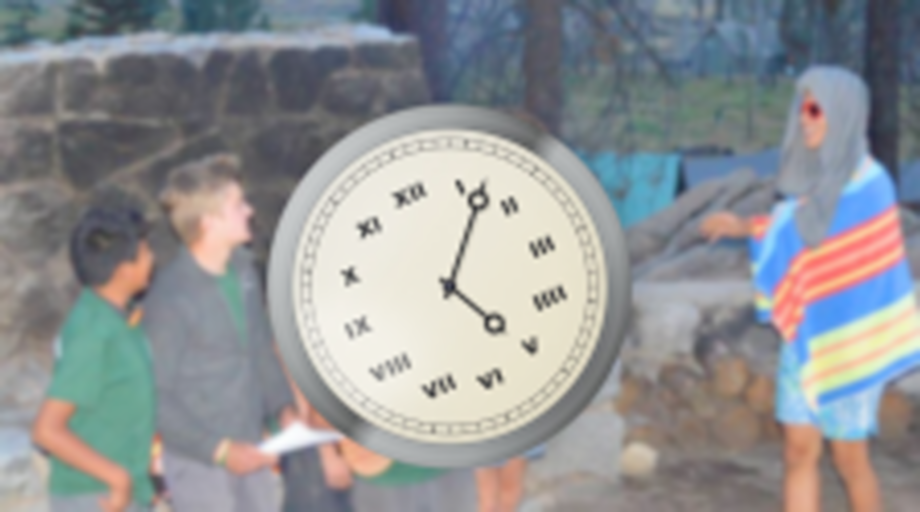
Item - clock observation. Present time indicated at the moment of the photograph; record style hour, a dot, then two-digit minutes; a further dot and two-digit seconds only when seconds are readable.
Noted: 5.07
